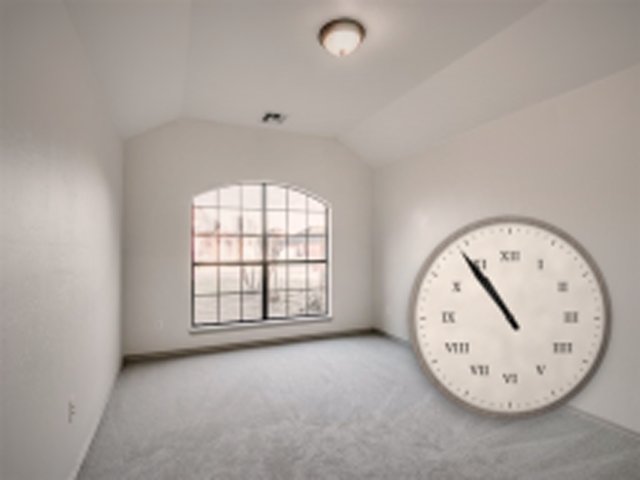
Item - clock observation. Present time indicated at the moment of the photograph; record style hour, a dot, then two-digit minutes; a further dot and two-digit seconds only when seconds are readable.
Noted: 10.54
